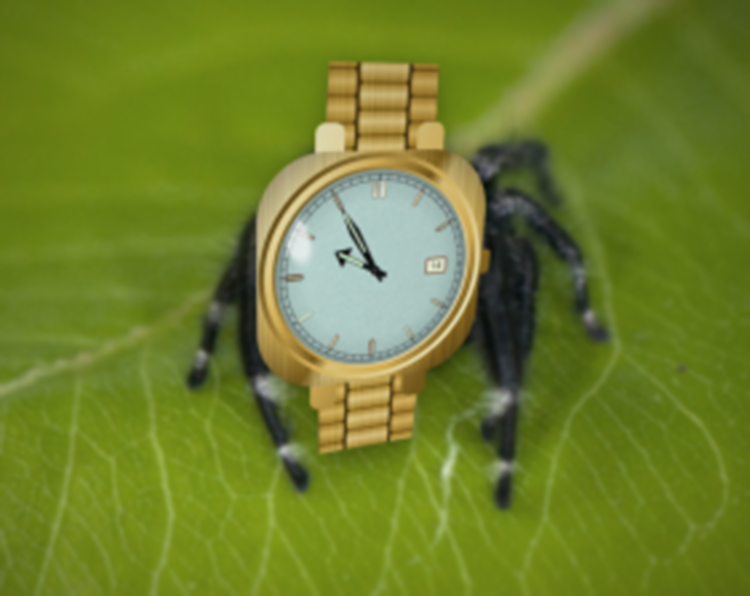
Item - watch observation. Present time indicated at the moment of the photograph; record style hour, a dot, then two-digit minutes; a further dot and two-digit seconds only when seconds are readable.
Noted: 9.55
